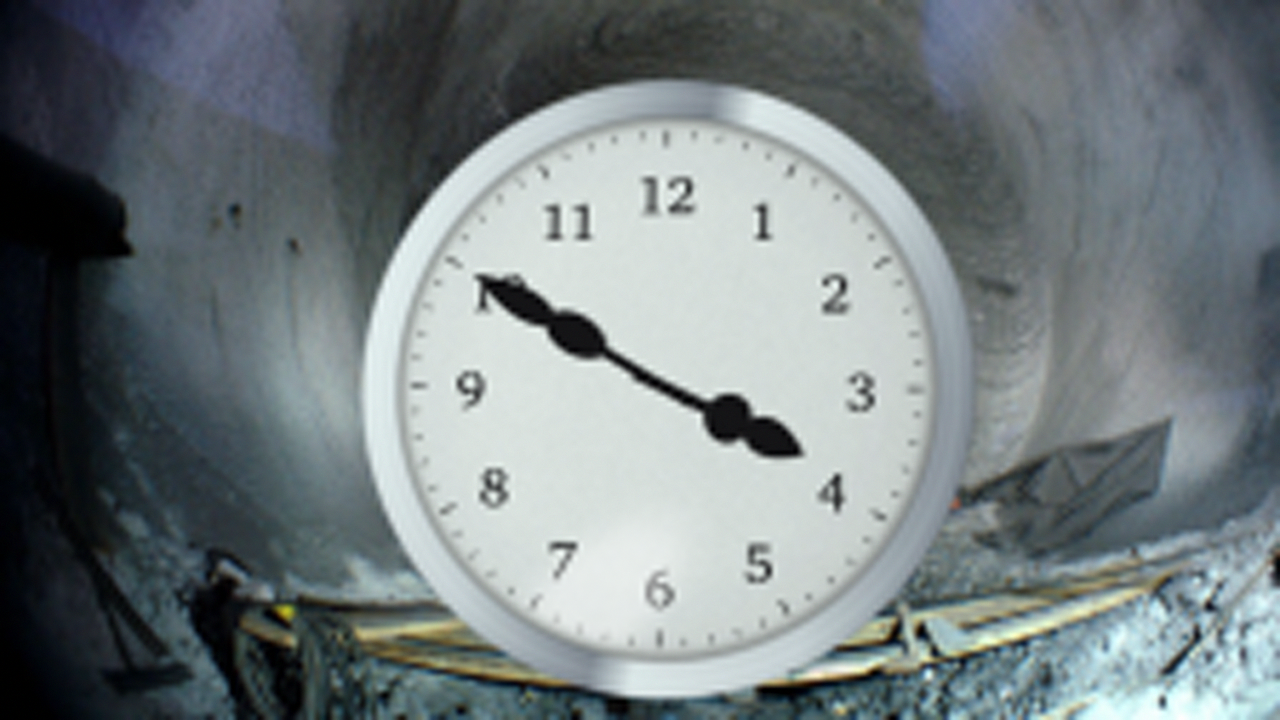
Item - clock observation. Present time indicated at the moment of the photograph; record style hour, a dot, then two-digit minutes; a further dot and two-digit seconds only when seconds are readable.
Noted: 3.50
